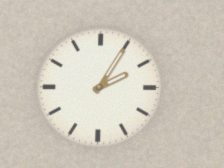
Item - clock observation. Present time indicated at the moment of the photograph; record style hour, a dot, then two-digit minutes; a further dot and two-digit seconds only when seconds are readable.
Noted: 2.05
